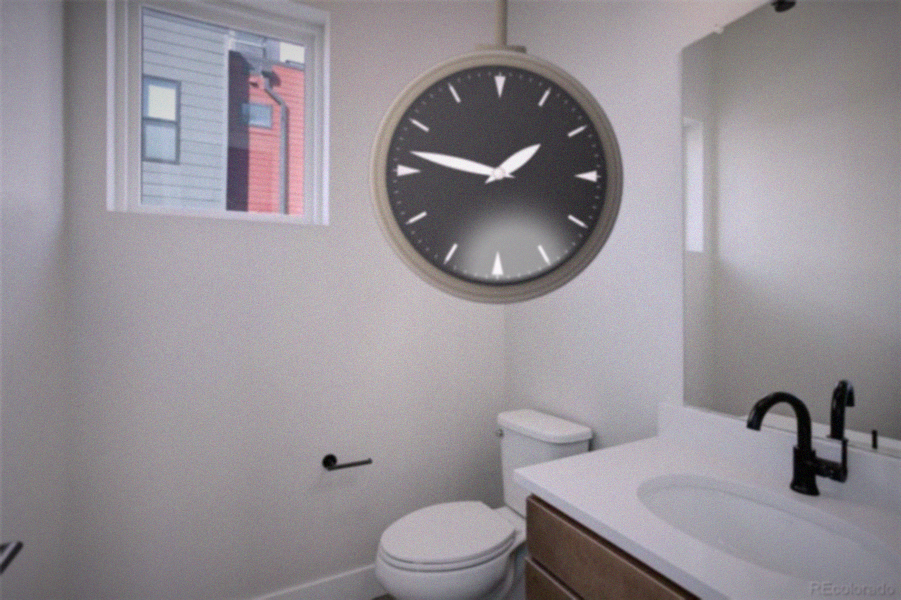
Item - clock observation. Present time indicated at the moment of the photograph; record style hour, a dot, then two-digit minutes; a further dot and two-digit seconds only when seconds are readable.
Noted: 1.47
